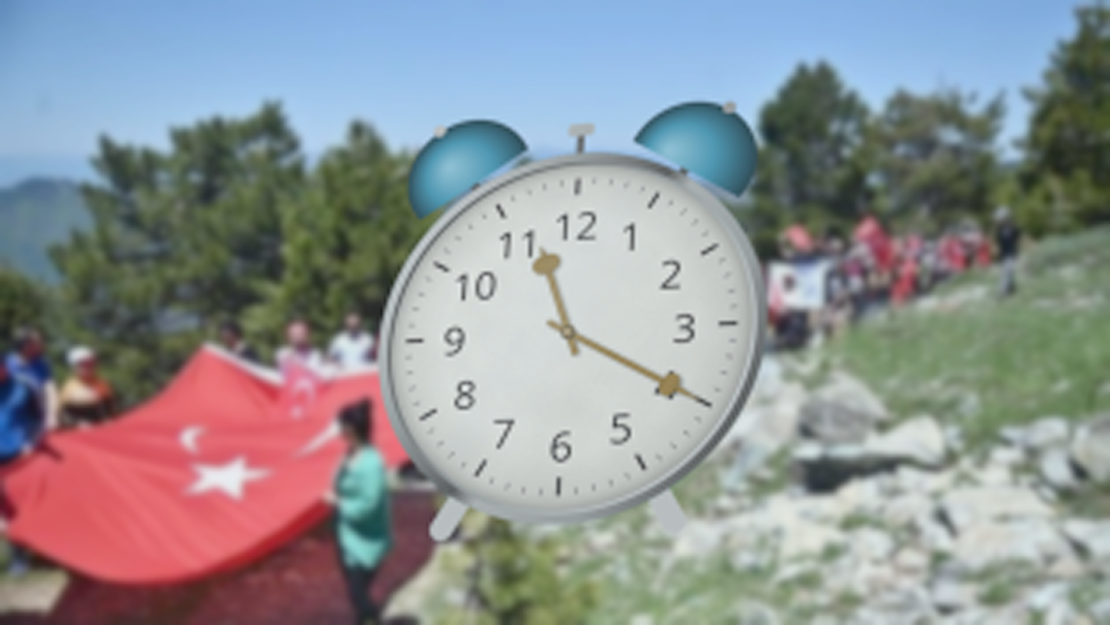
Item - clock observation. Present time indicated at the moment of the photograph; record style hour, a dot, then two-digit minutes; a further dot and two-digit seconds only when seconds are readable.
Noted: 11.20
